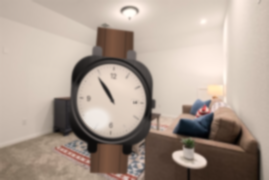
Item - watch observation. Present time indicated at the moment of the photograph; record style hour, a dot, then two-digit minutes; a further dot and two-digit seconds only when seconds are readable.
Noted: 10.54
